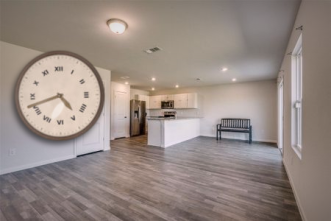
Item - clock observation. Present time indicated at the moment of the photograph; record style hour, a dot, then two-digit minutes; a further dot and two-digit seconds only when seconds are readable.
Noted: 4.42
